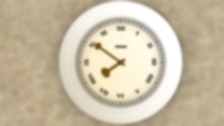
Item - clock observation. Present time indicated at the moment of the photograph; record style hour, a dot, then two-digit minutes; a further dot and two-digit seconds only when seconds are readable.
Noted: 7.51
